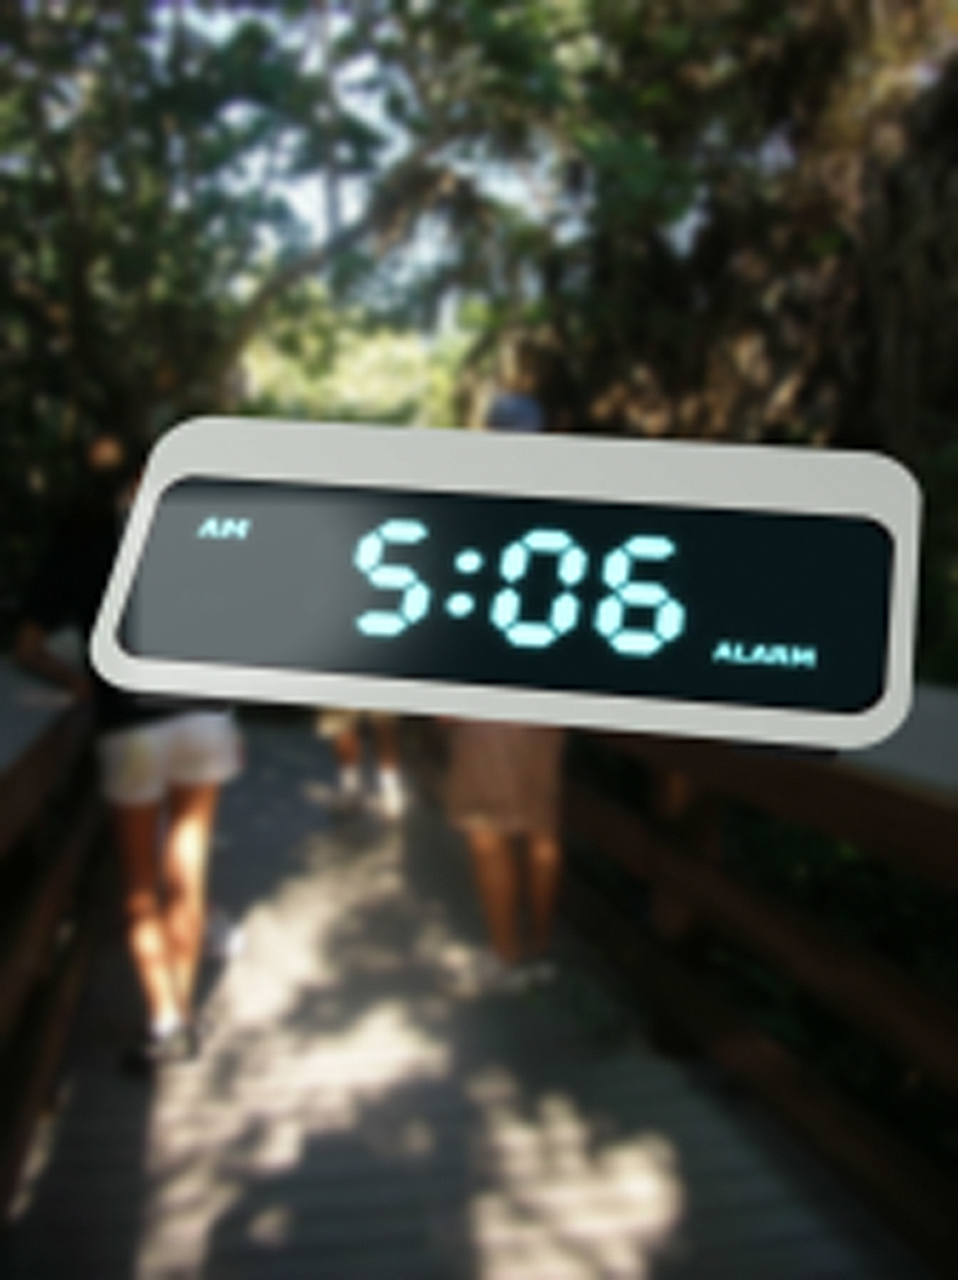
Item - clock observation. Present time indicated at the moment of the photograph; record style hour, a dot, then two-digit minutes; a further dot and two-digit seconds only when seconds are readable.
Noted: 5.06
